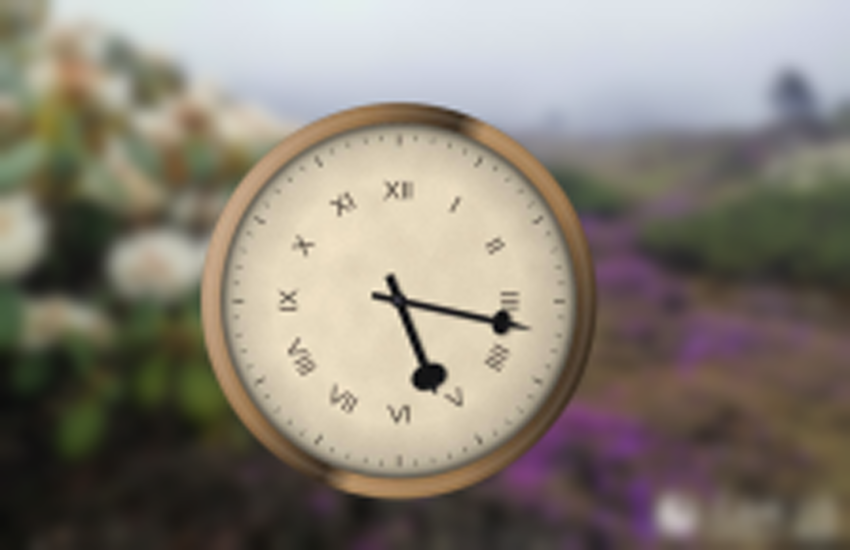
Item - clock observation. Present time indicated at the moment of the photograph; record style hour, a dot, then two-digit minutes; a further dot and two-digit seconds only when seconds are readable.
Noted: 5.17
